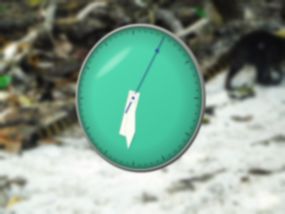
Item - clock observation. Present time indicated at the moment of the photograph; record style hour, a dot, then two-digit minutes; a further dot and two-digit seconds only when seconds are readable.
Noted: 6.31.05
